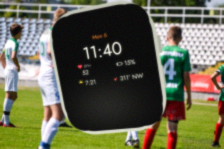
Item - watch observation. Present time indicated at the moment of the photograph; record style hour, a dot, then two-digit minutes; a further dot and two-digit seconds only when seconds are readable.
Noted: 11.40
